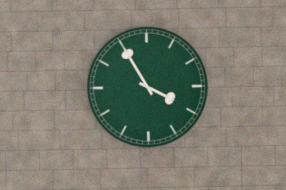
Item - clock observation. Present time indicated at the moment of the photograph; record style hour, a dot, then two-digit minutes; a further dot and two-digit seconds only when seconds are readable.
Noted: 3.55
